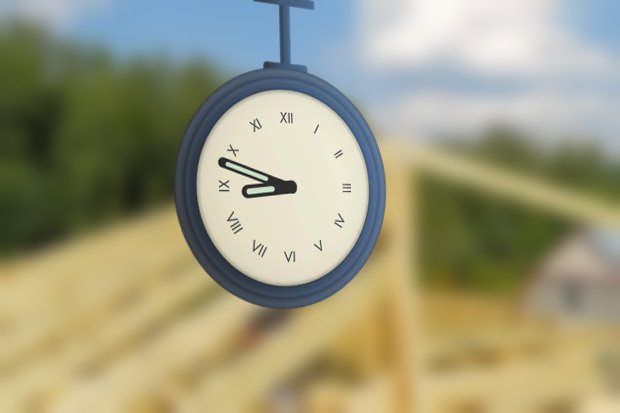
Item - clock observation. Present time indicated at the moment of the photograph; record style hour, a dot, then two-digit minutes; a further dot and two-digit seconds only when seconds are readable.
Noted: 8.48
